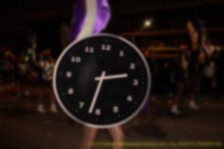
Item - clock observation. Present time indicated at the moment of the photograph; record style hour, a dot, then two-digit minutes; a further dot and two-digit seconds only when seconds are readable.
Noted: 2.32
